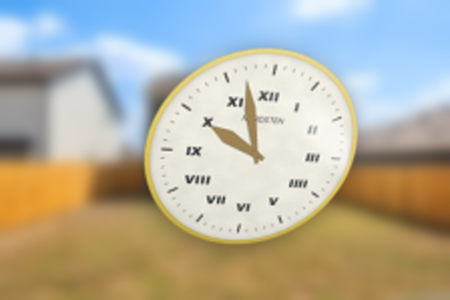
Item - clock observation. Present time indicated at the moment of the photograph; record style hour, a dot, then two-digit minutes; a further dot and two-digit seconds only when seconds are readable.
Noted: 9.57
